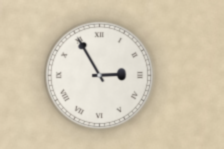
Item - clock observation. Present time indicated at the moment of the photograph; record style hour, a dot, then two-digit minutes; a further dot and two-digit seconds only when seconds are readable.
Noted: 2.55
